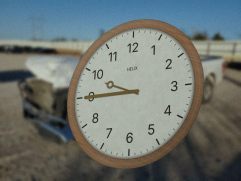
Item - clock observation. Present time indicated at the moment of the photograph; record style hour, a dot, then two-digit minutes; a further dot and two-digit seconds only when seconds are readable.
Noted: 9.45
